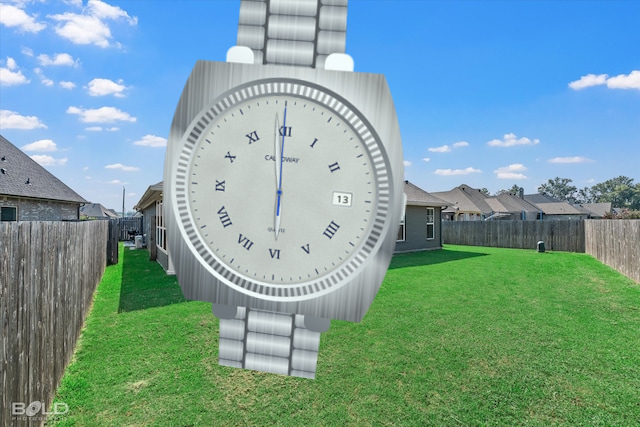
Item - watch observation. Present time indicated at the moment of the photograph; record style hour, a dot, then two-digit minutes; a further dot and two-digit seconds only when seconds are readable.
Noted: 5.59.00
